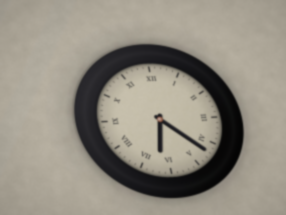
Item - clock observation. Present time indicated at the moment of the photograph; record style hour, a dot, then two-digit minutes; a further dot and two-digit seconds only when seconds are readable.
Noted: 6.22
